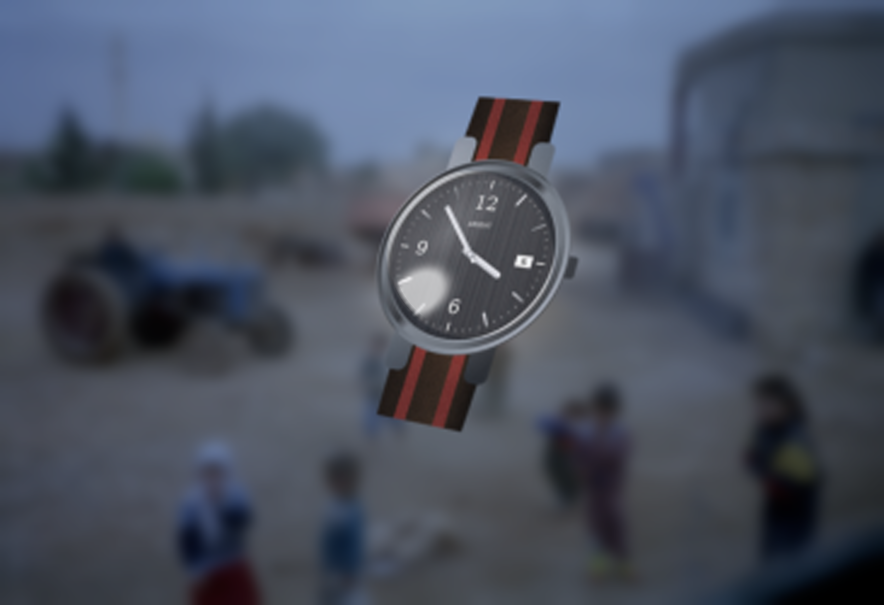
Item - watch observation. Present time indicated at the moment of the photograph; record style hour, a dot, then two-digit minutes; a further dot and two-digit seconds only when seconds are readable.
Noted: 3.53
